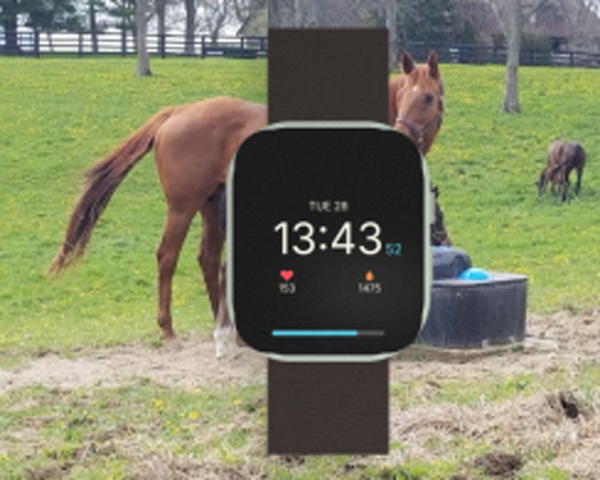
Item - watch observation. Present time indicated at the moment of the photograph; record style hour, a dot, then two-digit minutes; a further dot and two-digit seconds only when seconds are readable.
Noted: 13.43
